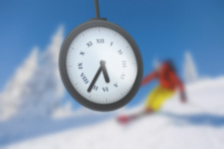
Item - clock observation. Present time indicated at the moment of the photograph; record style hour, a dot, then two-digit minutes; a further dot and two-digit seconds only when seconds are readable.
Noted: 5.36
